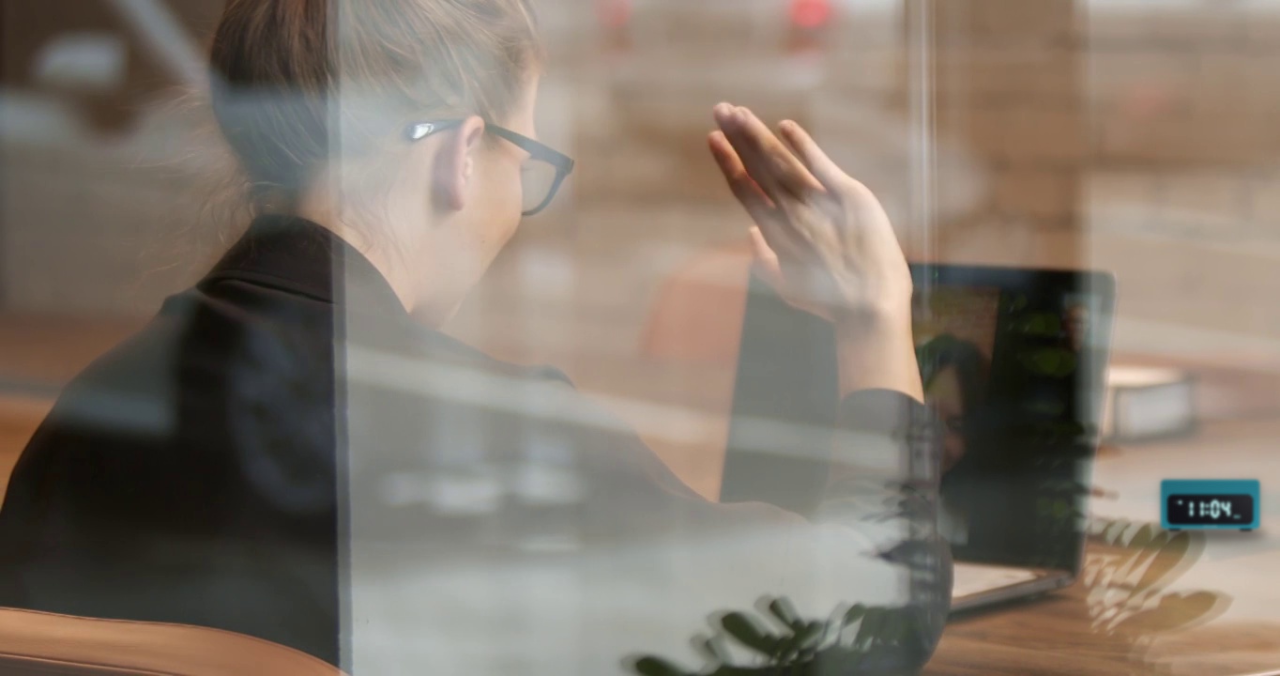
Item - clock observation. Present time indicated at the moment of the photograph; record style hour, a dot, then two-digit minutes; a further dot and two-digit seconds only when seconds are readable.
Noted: 11.04
